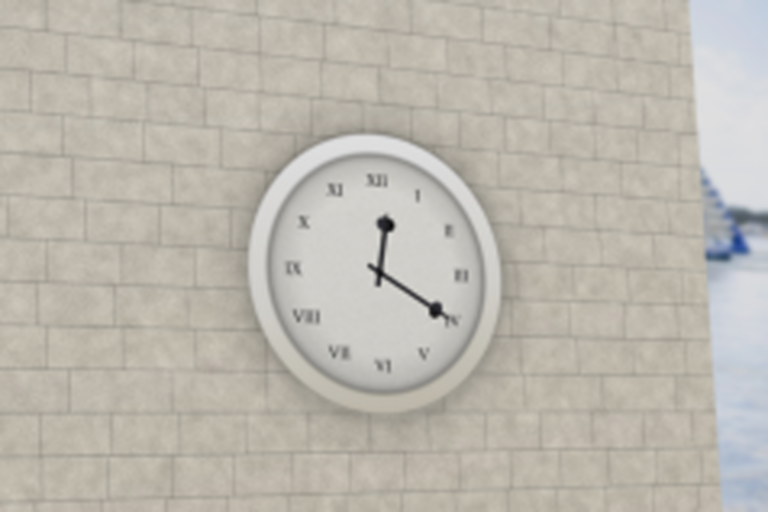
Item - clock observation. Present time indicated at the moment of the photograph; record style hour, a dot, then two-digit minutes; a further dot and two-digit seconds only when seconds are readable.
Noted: 12.20
